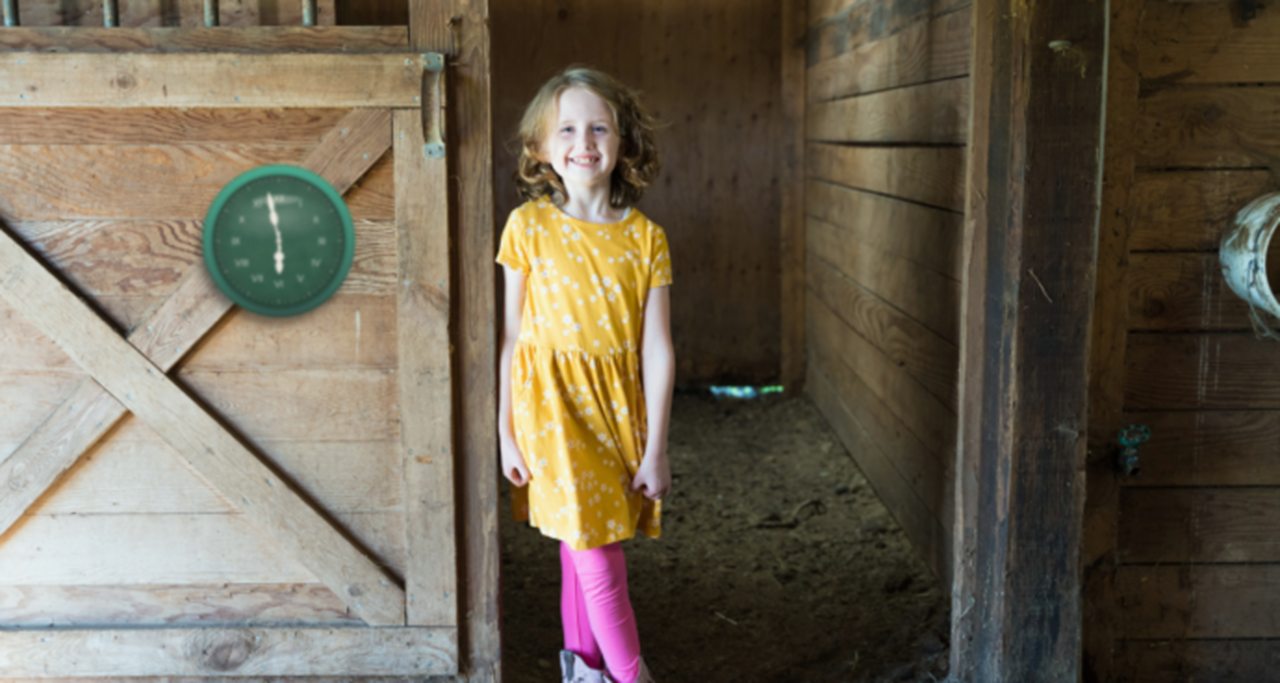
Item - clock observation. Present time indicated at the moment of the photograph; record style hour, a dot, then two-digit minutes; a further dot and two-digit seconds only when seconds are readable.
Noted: 5.58
